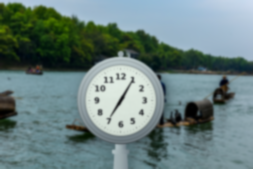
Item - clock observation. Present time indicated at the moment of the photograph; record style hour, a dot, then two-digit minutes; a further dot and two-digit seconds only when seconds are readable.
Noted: 7.05
